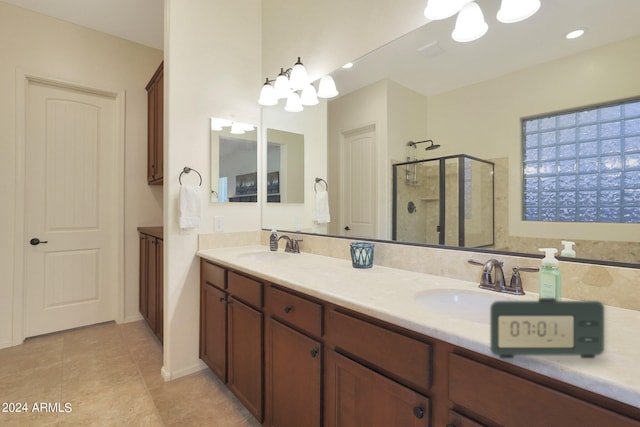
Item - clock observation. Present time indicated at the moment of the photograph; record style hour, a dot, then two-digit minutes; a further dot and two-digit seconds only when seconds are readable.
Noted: 7.01
